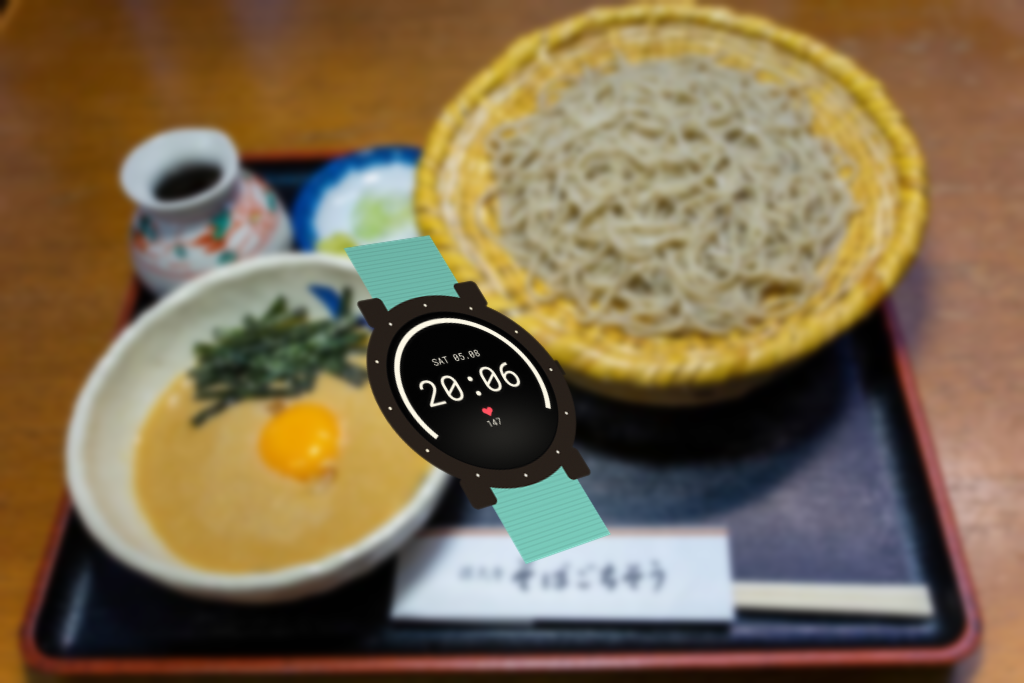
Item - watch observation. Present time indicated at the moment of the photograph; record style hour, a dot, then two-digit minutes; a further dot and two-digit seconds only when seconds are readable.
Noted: 20.06
